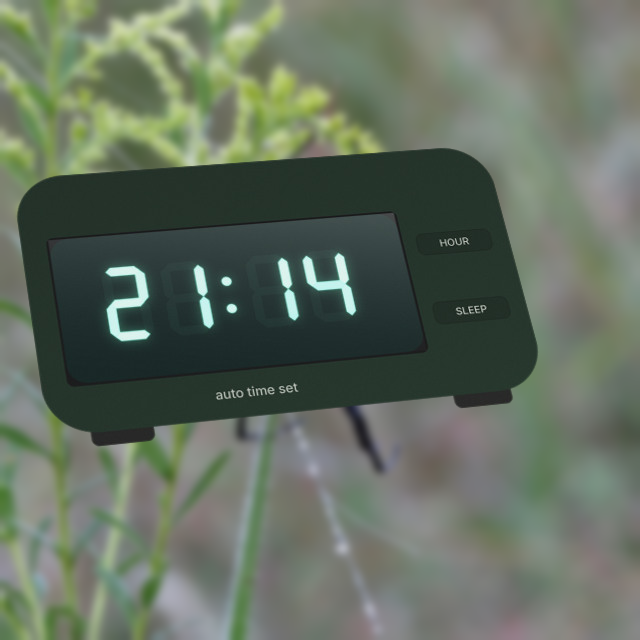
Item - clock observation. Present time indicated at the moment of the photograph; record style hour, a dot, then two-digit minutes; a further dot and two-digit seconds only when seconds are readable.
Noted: 21.14
